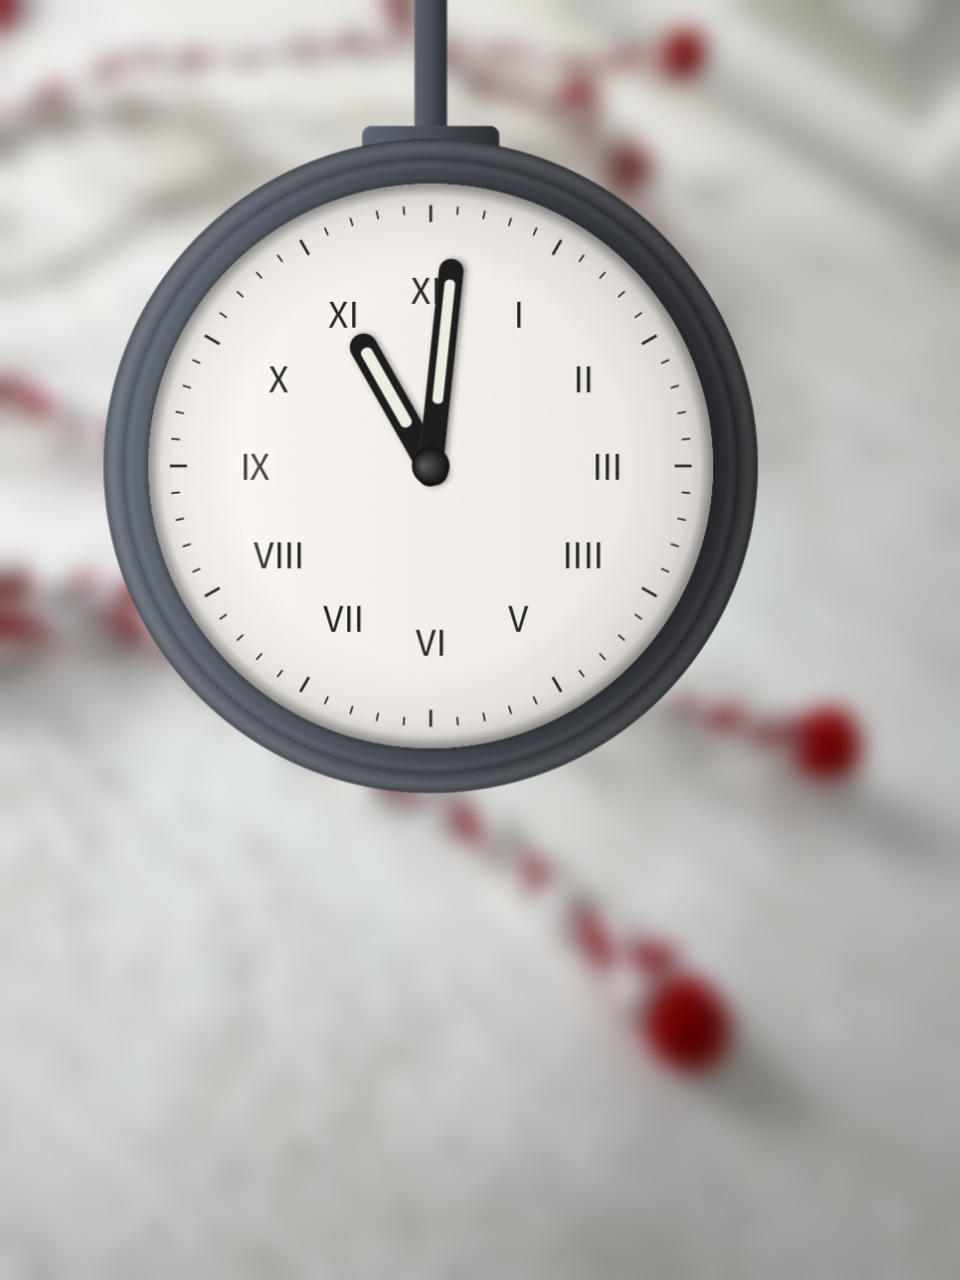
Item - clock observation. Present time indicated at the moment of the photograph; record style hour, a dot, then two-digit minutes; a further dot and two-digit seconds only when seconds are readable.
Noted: 11.01
